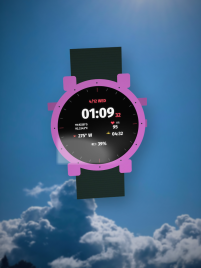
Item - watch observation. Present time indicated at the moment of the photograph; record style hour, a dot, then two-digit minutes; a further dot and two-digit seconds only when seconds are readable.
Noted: 1.09
